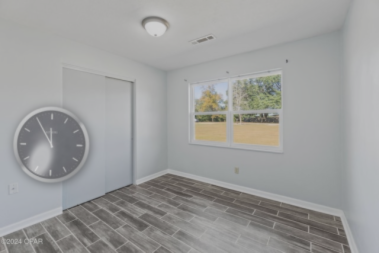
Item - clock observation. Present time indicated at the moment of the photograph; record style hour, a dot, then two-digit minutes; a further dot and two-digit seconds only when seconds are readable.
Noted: 11.55
